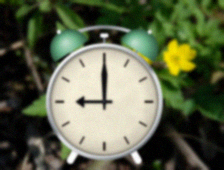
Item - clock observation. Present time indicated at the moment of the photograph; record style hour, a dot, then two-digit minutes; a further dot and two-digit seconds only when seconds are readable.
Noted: 9.00
